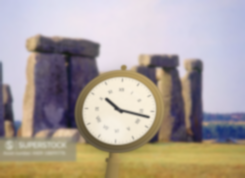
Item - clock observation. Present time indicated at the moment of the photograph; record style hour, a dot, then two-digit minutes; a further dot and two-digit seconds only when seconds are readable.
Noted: 10.17
